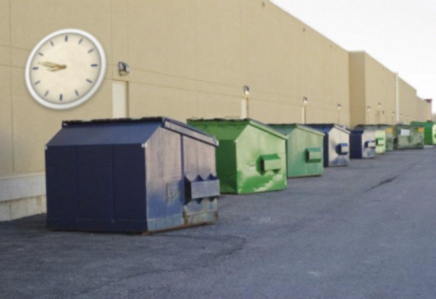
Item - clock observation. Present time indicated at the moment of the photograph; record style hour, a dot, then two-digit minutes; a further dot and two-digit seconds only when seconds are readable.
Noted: 8.47
